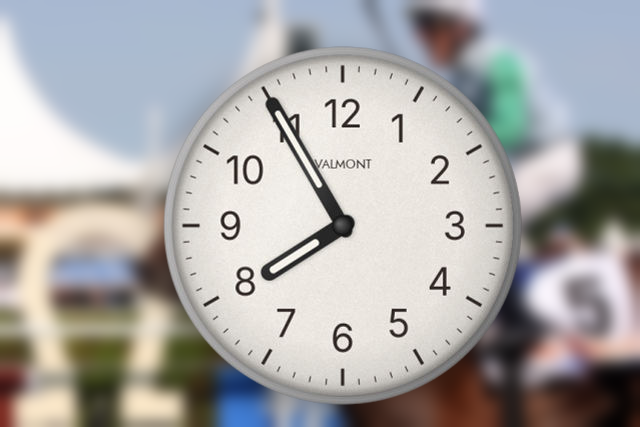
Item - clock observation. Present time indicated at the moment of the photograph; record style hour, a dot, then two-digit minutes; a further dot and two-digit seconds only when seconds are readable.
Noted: 7.55
